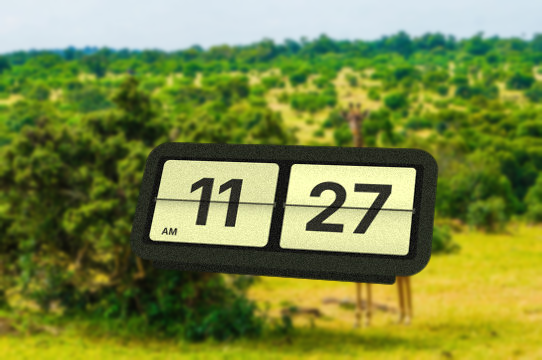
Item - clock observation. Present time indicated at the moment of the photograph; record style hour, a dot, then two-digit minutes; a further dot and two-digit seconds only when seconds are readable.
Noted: 11.27
